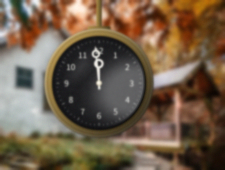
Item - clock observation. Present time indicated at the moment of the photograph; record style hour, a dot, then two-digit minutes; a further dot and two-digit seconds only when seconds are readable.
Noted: 11.59
